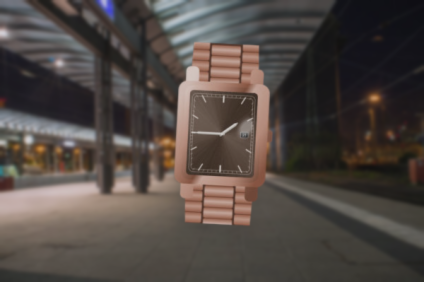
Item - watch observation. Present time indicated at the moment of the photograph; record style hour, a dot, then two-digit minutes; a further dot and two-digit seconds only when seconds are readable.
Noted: 1.45
